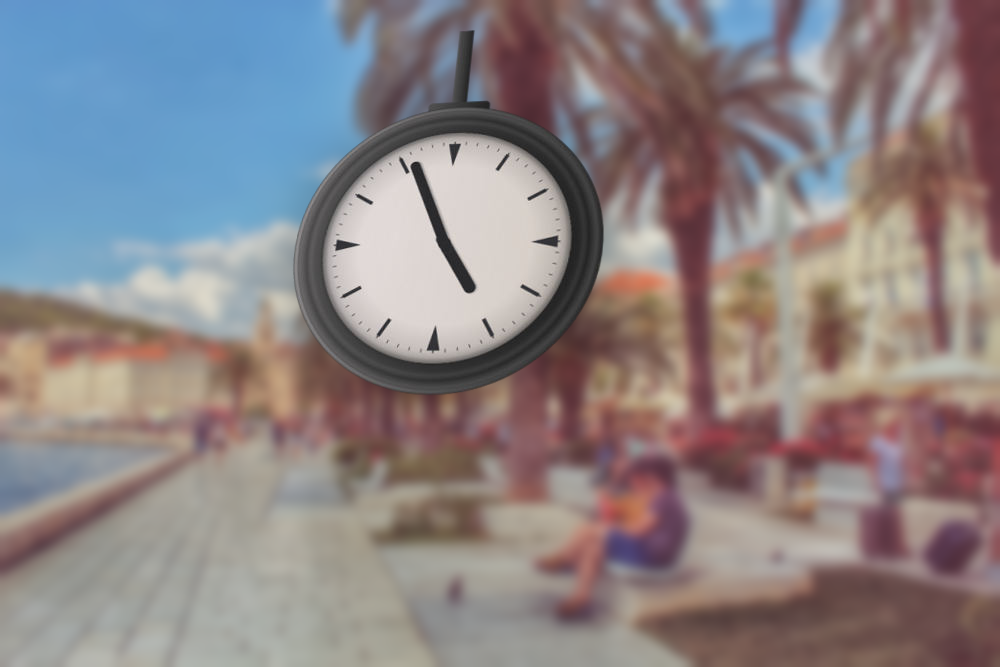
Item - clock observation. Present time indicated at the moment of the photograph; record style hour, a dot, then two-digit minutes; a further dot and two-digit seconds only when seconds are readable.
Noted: 4.56
